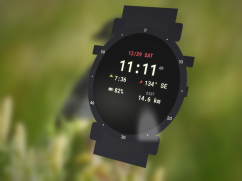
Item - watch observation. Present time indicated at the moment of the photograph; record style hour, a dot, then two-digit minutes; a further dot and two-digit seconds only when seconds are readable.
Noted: 11.11
